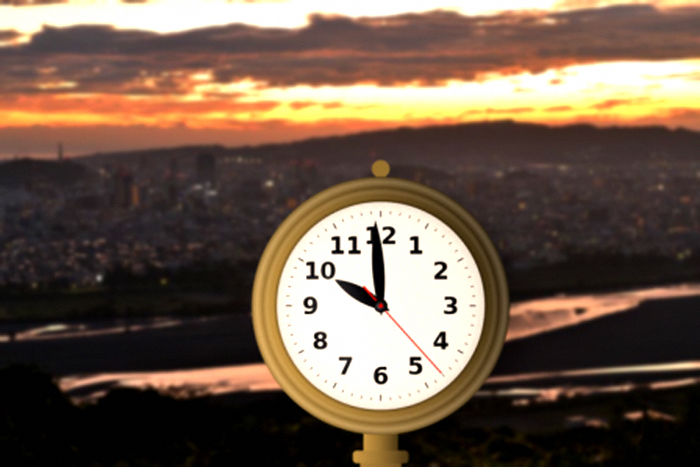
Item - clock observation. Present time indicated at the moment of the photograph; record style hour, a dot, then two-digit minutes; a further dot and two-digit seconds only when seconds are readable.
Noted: 9.59.23
